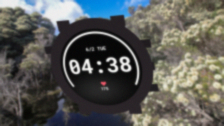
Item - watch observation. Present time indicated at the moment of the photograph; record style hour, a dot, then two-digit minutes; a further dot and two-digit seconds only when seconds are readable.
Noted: 4.38
